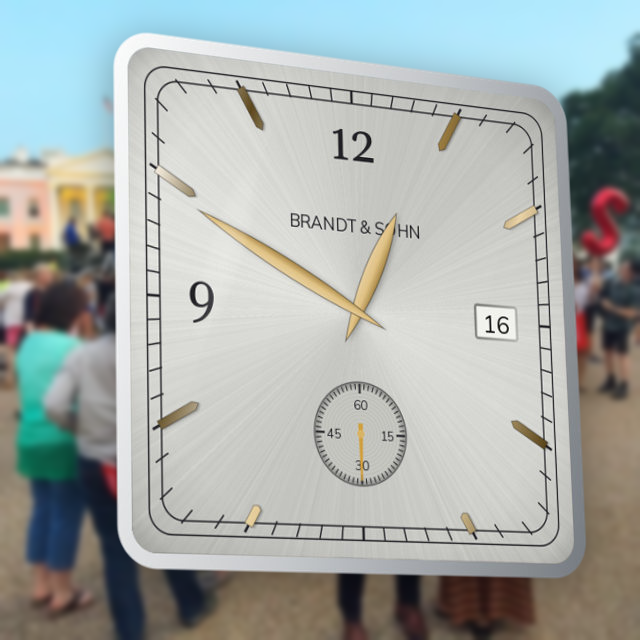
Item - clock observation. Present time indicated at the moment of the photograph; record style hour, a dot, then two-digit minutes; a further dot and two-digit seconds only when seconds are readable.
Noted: 12.49.30
